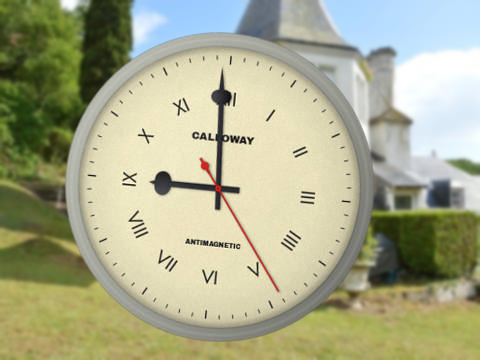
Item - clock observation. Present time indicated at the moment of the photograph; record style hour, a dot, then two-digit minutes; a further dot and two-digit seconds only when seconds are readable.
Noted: 8.59.24
